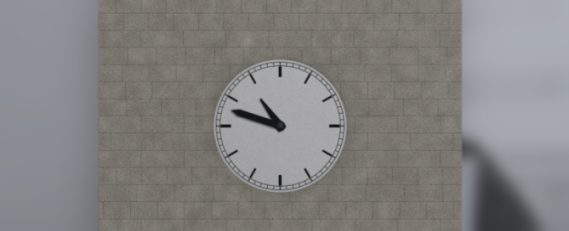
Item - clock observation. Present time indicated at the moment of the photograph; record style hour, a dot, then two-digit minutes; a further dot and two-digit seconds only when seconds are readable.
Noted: 10.48
